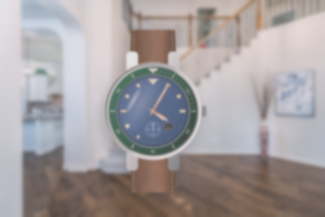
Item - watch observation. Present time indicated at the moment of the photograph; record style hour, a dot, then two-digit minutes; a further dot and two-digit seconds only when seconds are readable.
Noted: 4.05
